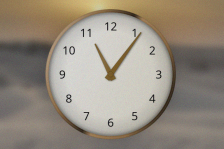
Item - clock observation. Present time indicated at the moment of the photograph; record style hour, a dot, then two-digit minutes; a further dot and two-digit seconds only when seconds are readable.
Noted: 11.06
